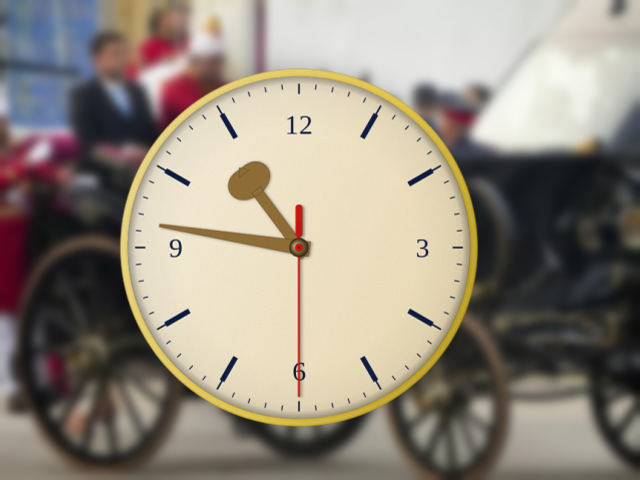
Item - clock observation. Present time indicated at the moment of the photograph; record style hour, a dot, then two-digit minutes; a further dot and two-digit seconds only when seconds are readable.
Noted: 10.46.30
